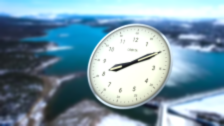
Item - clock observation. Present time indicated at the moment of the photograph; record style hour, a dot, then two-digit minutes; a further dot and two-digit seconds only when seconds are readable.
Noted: 8.10
